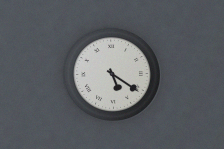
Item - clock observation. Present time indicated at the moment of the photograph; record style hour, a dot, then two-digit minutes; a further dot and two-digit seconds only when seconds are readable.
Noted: 5.21
